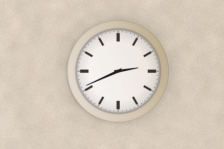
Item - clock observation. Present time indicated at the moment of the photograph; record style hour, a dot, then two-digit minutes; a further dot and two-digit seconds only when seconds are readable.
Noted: 2.41
